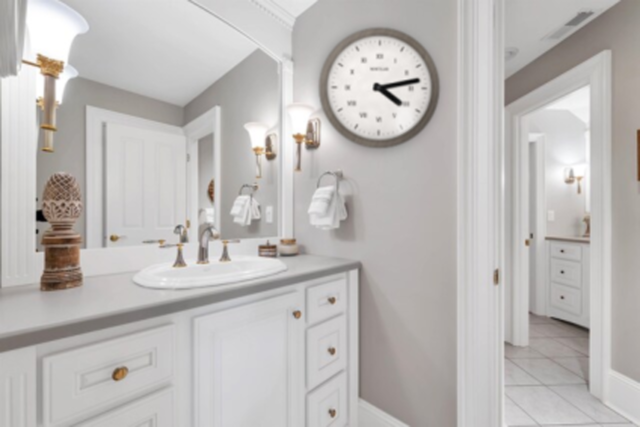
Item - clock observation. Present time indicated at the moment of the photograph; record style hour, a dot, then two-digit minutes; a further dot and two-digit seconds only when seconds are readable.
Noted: 4.13
